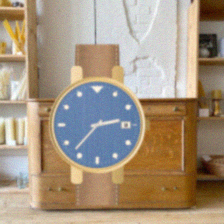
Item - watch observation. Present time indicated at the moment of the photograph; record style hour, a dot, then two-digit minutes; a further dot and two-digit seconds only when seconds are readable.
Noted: 2.37
